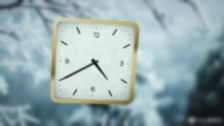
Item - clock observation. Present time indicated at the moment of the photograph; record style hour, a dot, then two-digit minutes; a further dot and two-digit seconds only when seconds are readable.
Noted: 4.40
